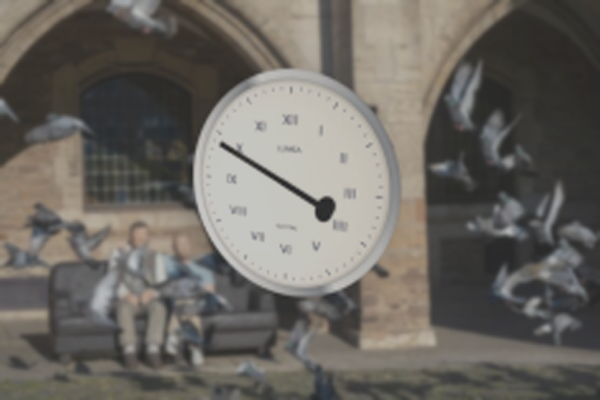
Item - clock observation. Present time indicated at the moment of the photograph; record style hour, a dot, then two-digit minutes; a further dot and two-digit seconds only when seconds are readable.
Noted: 3.49
